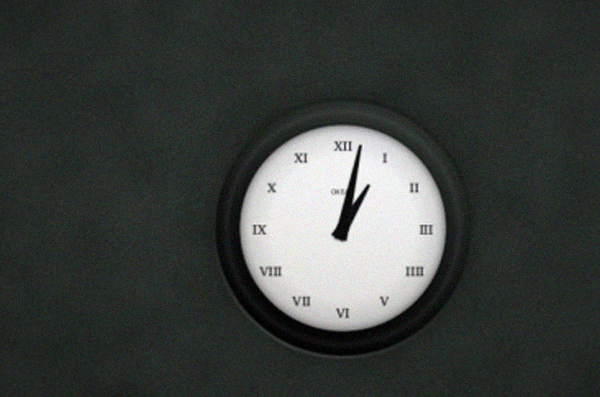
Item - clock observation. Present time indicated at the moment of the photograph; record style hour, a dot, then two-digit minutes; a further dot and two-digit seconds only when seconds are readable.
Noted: 1.02
